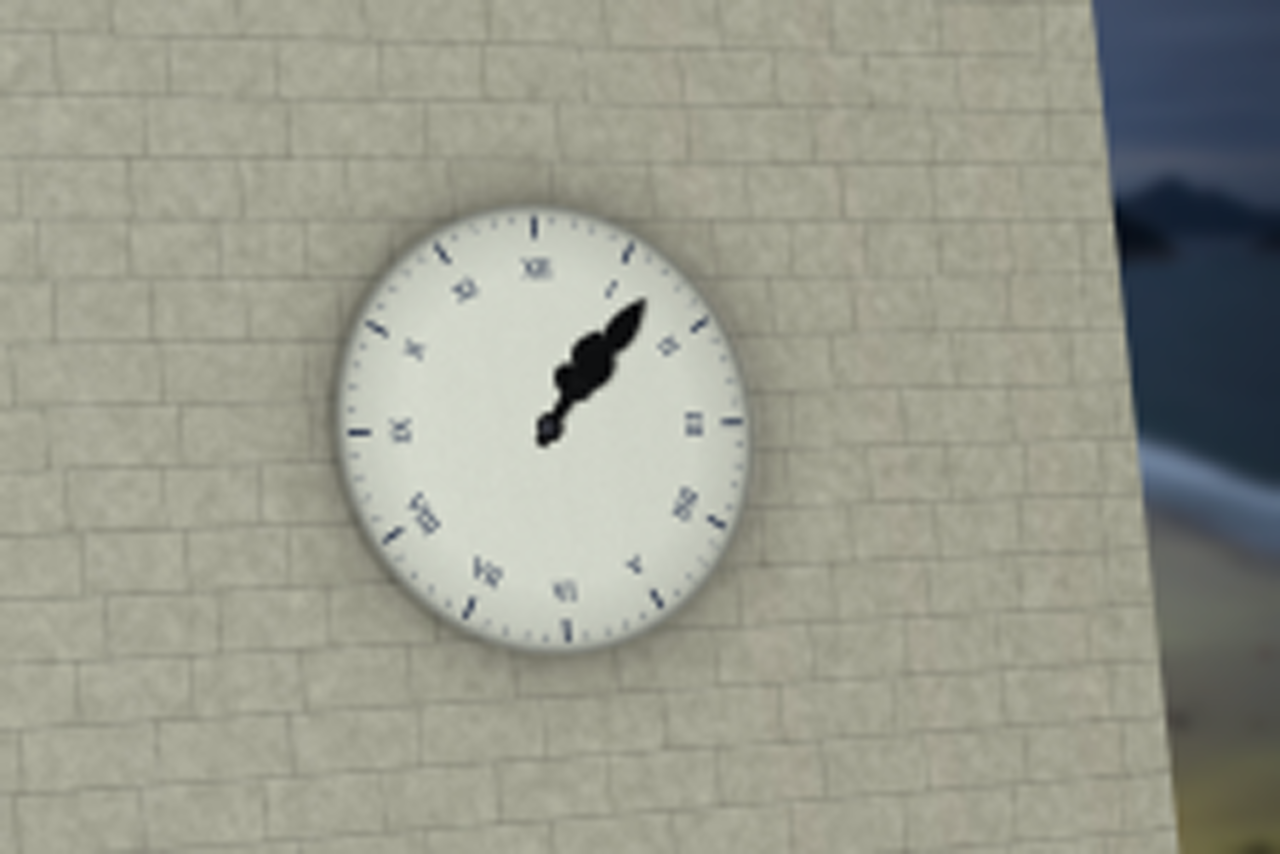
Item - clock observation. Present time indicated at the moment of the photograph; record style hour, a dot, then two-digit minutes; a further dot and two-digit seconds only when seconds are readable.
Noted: 1.07
